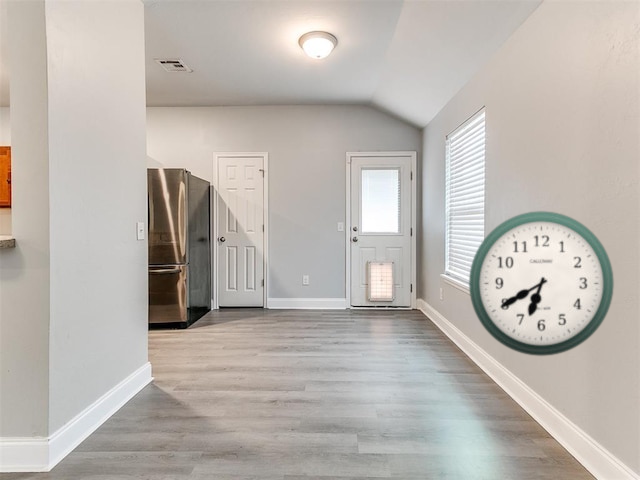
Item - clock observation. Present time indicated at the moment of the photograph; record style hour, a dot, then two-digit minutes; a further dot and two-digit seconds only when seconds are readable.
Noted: 6.40
